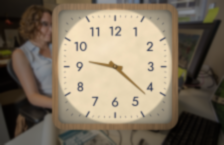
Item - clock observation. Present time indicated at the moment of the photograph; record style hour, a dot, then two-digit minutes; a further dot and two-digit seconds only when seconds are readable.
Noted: 9.22
